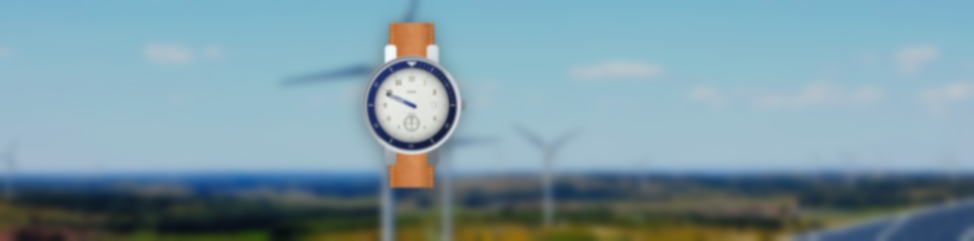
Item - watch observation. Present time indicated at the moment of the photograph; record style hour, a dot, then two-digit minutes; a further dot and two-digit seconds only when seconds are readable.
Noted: 9.49
